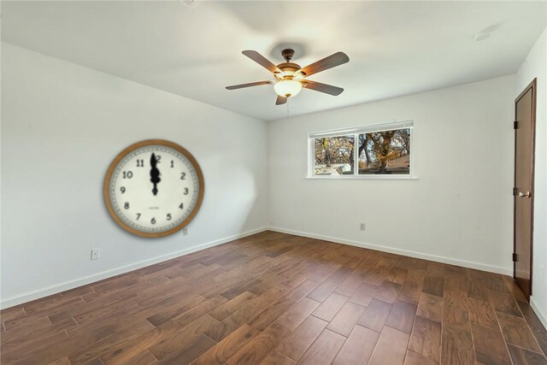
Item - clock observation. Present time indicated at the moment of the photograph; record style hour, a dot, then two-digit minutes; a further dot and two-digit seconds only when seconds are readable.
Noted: 11.59
